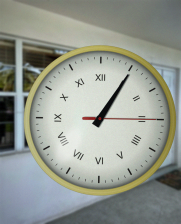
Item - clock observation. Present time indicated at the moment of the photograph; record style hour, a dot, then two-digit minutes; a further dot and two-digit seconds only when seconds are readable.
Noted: 1.05.15
